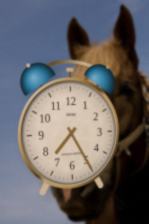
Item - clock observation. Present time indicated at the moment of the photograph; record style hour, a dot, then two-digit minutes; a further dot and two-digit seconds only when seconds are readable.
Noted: 7.25
